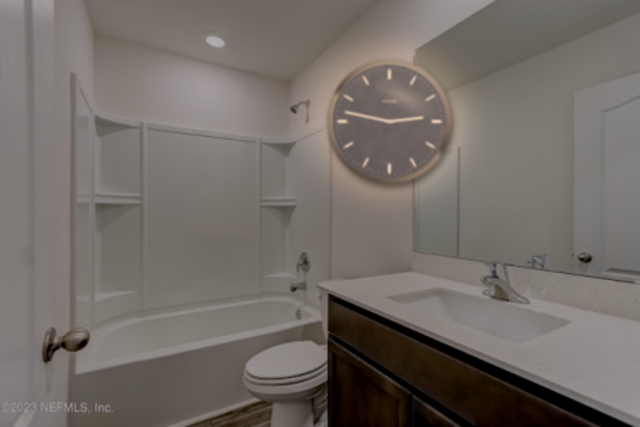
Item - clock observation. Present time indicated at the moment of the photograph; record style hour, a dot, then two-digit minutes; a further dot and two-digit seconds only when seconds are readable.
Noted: 2.47
